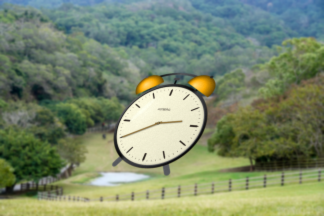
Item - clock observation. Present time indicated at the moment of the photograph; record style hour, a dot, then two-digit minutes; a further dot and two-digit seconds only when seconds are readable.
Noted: 2.40
